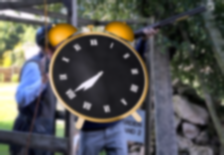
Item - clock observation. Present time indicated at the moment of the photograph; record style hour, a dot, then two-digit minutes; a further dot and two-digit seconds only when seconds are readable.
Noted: 7.40
